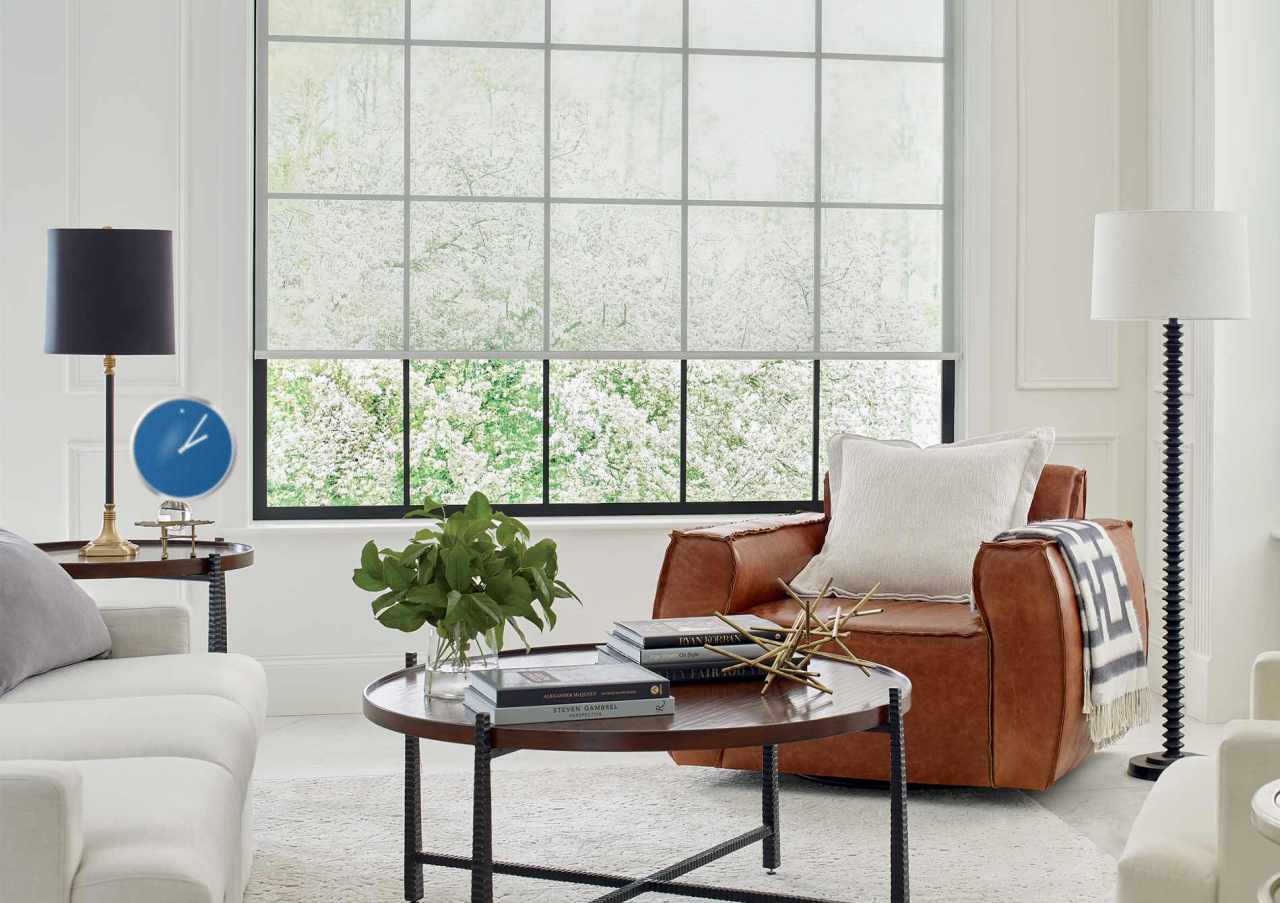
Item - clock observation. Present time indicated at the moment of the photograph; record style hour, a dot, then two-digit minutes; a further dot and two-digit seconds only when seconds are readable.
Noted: 2.06
